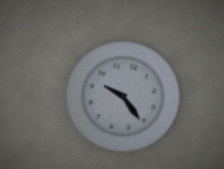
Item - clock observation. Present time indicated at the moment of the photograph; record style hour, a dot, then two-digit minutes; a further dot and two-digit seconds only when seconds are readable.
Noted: 9.21
